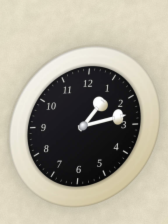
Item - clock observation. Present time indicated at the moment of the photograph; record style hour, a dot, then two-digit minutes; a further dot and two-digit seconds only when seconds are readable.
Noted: 1.13
